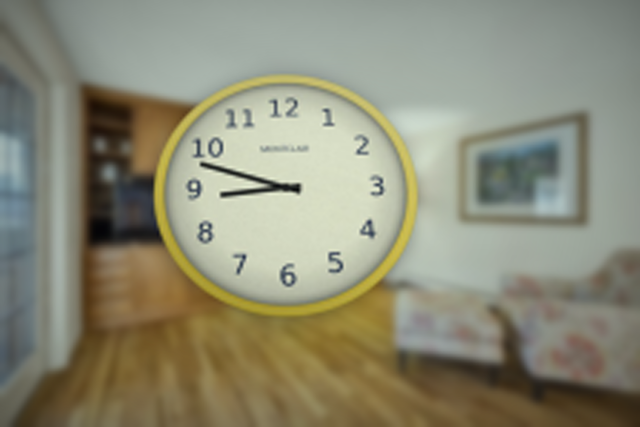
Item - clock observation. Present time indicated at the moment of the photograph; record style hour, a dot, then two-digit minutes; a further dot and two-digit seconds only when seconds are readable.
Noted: 8.48
